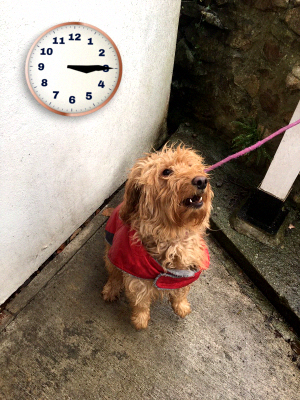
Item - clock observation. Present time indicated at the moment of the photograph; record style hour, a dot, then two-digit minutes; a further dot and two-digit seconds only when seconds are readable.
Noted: 3.15
